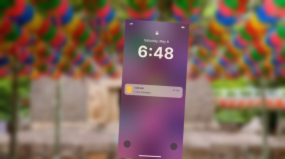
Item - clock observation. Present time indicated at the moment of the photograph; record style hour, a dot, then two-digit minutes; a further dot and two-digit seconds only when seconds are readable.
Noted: 6.48
